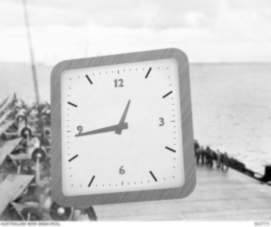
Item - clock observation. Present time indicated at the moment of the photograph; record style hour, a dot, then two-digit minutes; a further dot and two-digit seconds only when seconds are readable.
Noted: 12.44
